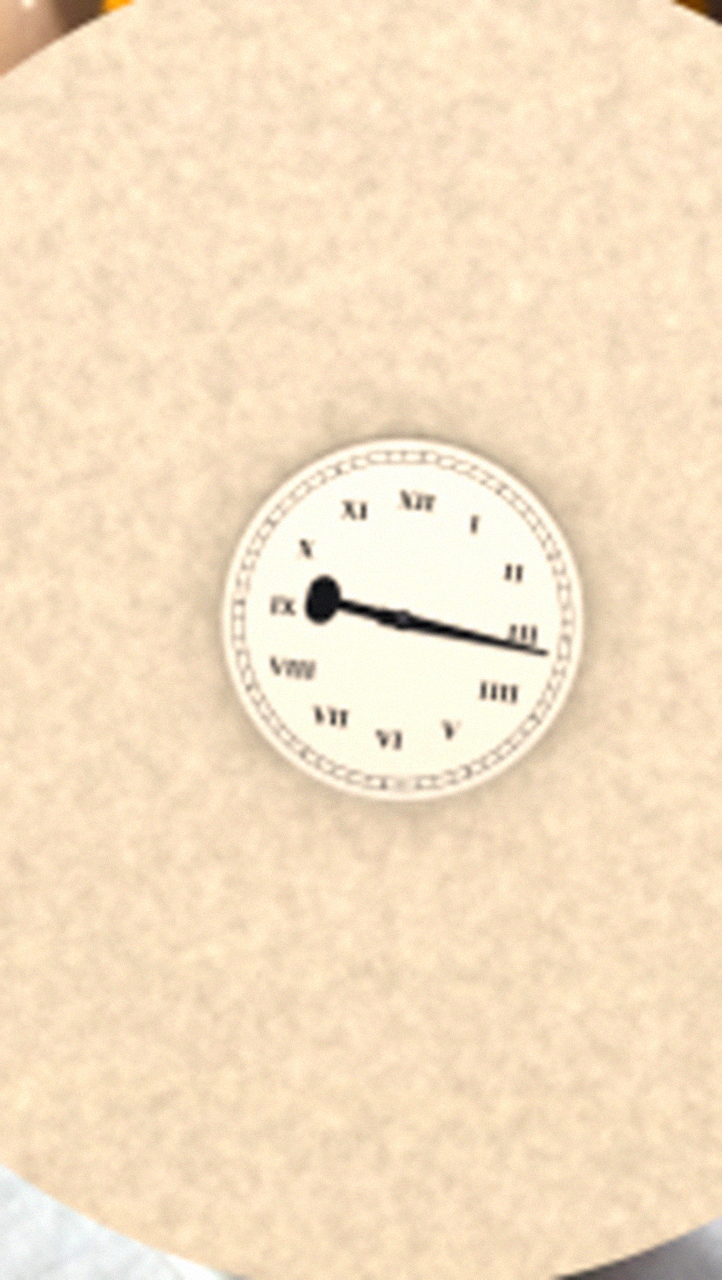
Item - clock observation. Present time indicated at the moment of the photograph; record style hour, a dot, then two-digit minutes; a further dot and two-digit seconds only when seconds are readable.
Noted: 9.16
